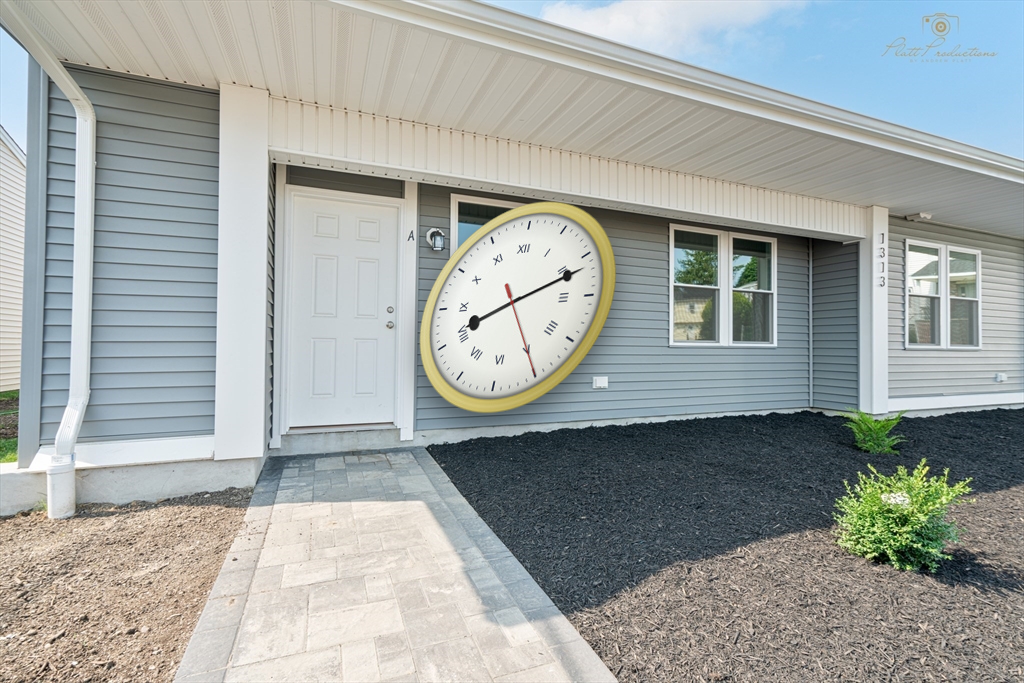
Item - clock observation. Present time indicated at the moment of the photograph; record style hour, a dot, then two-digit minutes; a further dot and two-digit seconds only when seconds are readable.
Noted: 8.11.25
